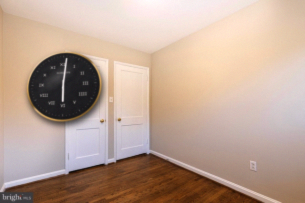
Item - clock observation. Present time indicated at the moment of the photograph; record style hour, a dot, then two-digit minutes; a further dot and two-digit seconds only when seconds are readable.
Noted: 6.01
